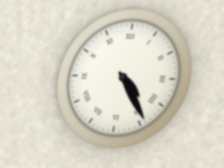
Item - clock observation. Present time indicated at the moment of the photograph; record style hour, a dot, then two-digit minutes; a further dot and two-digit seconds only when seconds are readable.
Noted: 4.24
